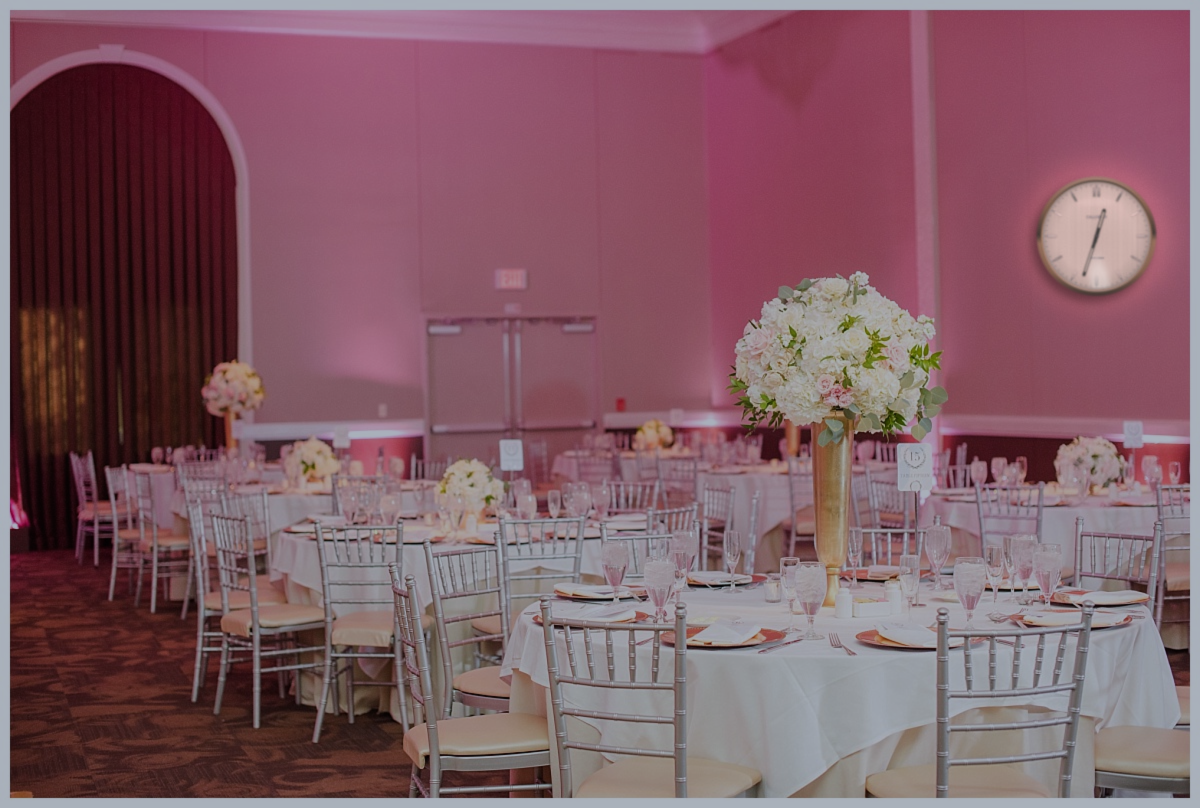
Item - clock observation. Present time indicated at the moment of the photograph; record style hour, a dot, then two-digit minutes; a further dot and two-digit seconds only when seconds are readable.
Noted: 12.33
